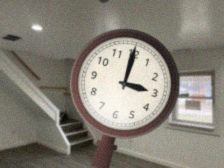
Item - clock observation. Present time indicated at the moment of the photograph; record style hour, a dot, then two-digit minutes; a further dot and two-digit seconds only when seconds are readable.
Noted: 3.00
